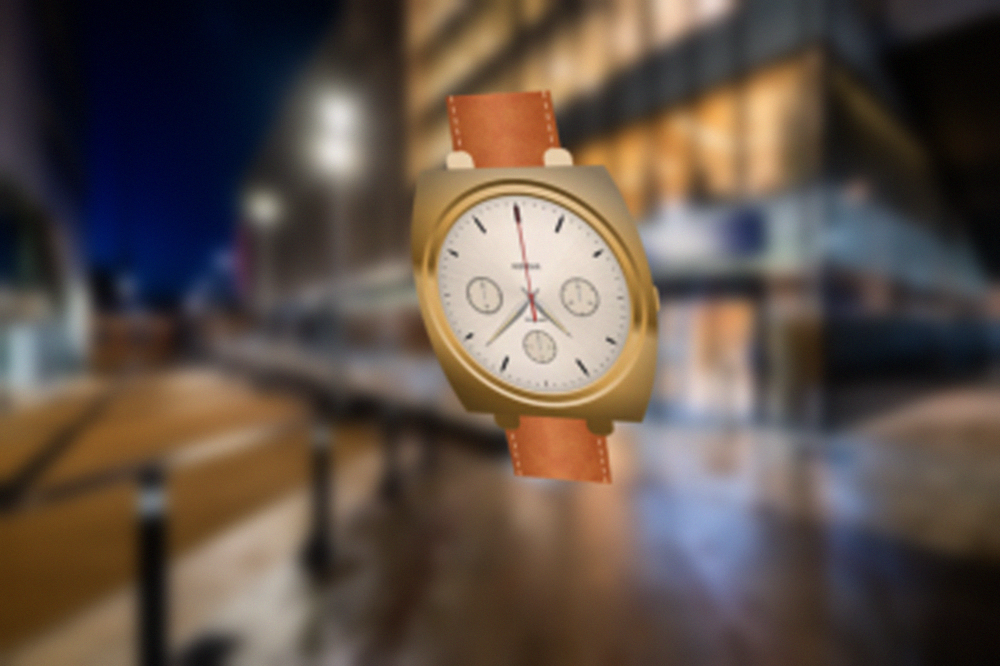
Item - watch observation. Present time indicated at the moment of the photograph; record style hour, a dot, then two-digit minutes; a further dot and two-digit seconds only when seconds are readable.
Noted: 4.38
